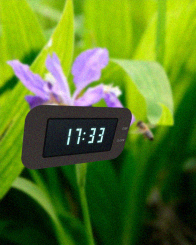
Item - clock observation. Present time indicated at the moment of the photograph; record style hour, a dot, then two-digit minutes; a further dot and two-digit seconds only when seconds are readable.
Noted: 17.33
